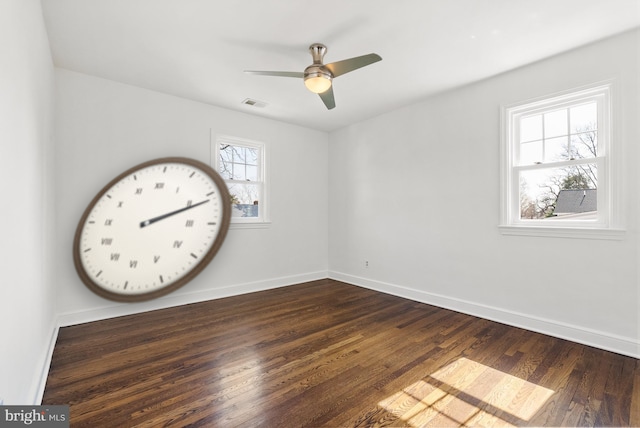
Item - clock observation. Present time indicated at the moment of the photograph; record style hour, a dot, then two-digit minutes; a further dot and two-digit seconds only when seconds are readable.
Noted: 2.11
